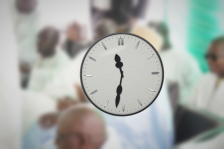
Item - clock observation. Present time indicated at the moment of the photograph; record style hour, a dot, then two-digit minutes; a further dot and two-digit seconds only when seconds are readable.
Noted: 11.32
